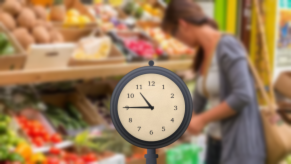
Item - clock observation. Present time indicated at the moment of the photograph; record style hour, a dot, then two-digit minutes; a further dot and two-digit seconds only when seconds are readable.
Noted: 10.45
